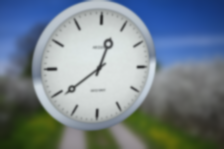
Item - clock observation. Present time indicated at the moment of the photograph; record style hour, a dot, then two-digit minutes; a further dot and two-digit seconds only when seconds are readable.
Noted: 12.39
